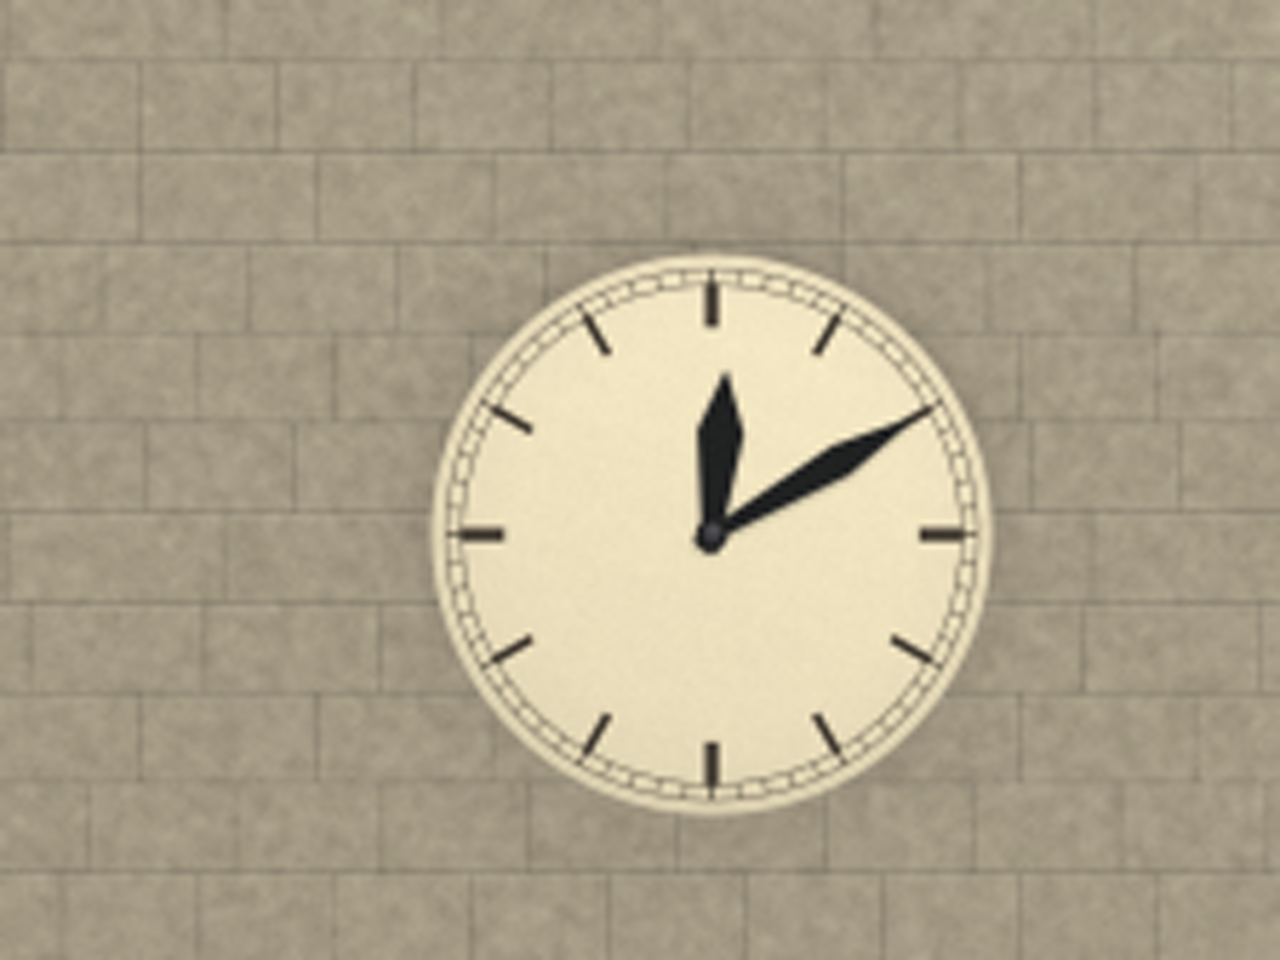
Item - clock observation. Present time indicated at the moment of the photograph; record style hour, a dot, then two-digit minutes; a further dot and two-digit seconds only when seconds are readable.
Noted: 12.10
